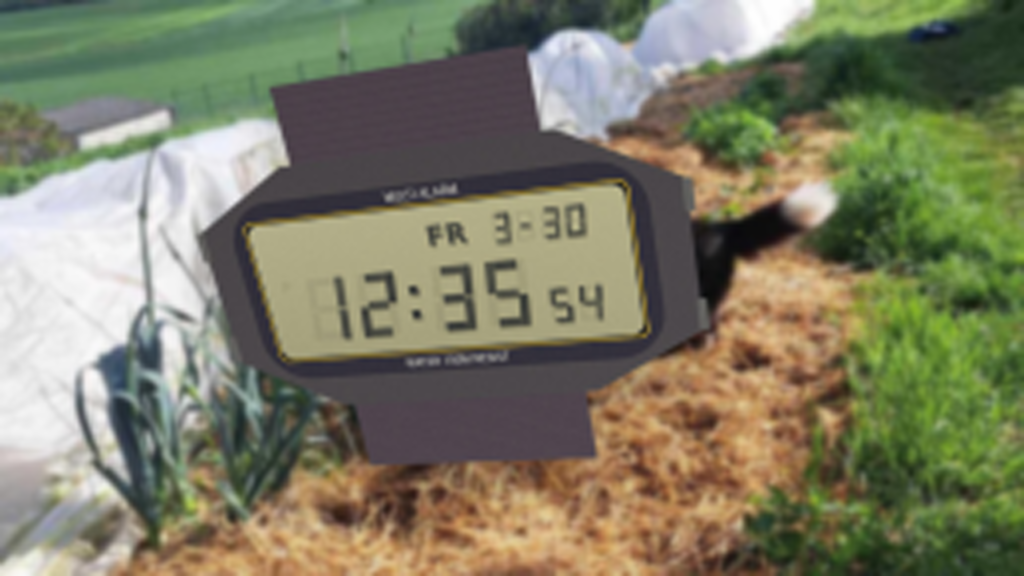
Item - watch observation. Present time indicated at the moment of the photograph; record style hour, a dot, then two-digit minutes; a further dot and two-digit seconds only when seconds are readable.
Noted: 12.35.54
